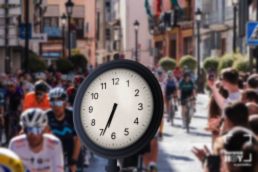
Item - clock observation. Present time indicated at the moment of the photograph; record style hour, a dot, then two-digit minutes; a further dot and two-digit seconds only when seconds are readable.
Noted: 6.34
